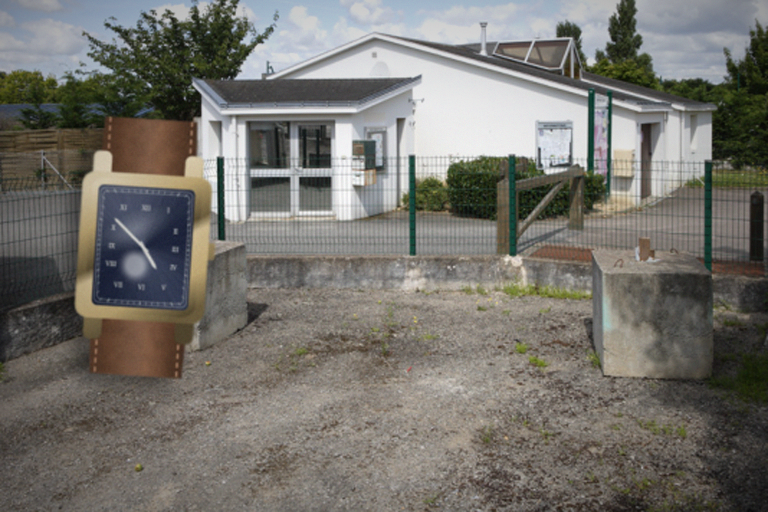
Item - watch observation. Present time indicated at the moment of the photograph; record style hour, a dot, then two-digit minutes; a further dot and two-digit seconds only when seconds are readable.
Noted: 4.52
